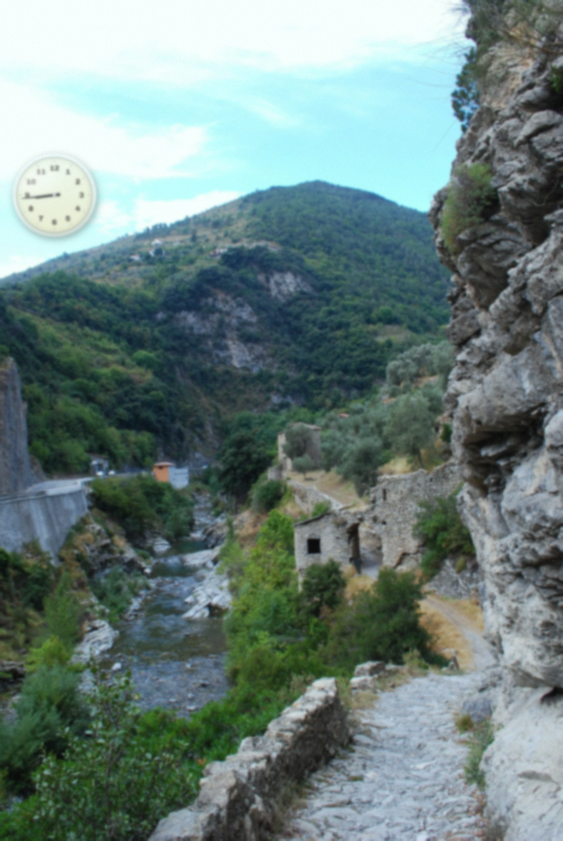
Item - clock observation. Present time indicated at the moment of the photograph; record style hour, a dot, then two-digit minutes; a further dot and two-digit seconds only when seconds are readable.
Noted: 8.44
